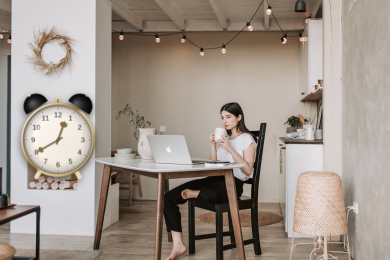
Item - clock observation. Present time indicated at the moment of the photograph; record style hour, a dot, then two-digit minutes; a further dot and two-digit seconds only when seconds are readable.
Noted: 12.40
